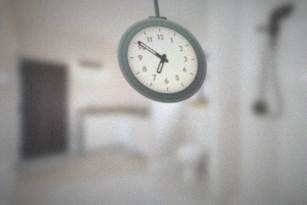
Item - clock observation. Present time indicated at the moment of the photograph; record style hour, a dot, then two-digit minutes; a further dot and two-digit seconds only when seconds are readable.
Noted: 6.51
